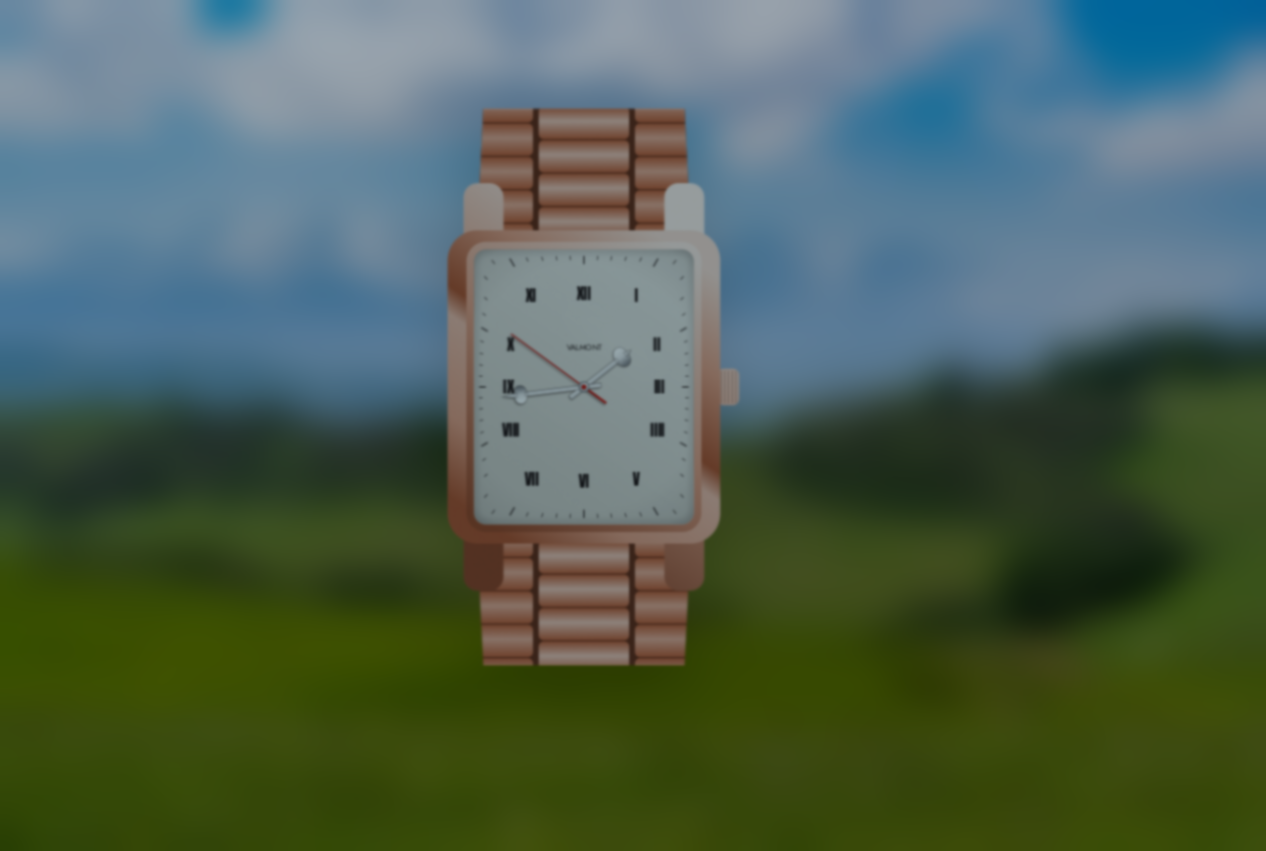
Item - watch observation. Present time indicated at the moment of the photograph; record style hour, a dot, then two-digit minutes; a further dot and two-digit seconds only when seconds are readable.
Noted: 1.43.51
